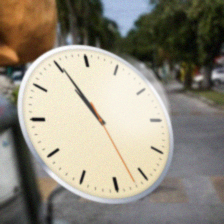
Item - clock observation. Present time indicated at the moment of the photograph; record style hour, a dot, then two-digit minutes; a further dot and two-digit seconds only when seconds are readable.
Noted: 10.55.27
